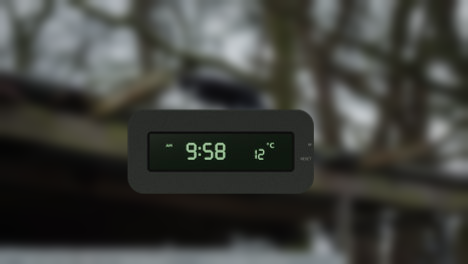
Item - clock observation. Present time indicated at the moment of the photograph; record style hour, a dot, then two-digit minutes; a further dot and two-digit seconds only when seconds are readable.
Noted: 9.58
